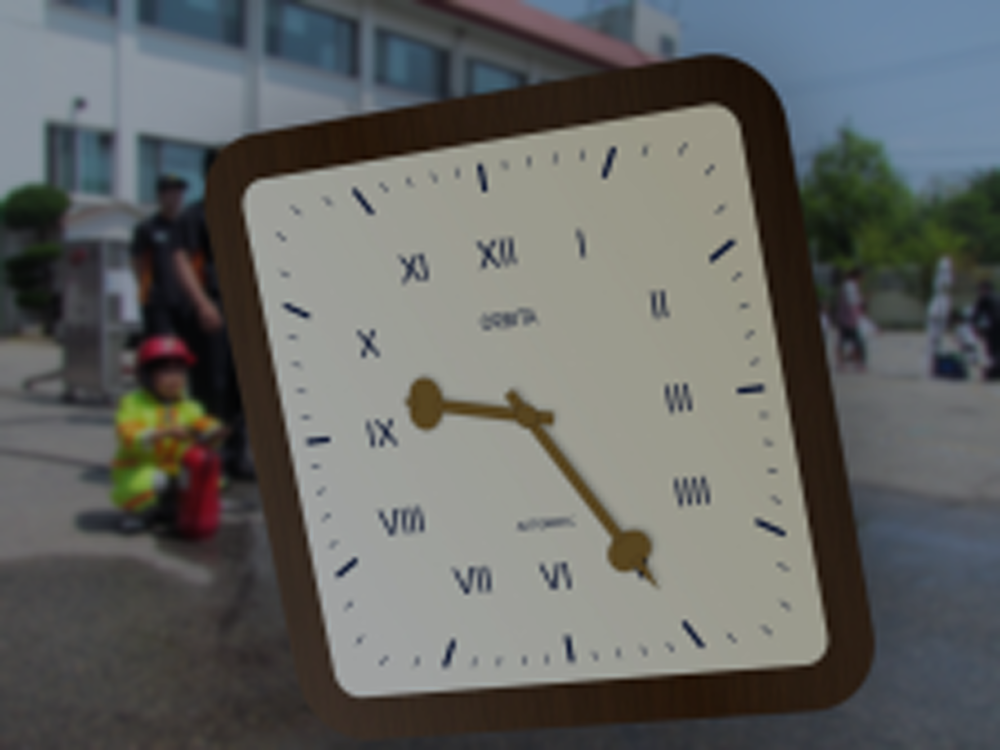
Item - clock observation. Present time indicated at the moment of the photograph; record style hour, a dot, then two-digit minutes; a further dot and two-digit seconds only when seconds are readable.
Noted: 9.25
